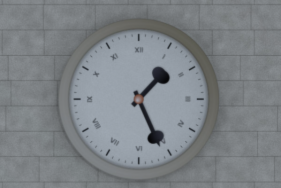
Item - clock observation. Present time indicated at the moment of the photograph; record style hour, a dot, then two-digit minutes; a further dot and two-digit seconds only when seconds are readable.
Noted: 1.26
